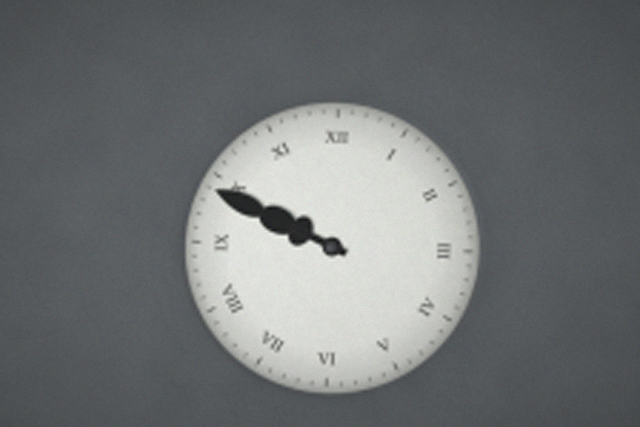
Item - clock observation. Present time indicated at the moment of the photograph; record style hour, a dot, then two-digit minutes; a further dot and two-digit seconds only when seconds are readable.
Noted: 9.49
